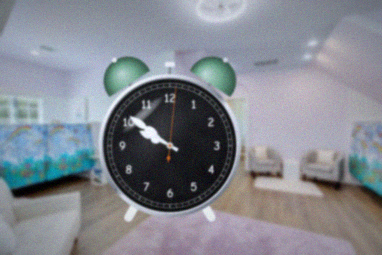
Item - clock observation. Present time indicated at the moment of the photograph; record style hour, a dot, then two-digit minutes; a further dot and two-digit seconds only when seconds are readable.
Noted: 9.51.01
